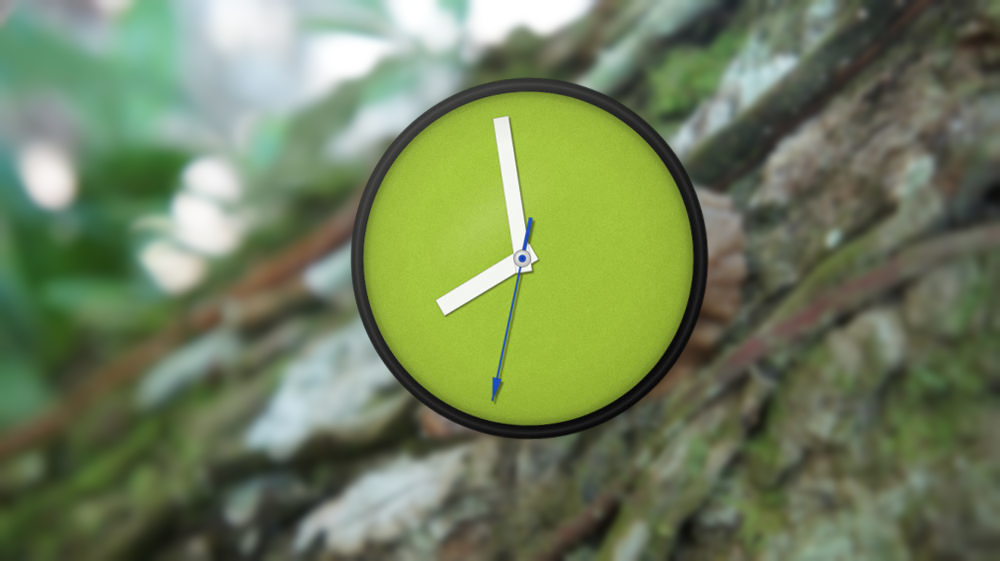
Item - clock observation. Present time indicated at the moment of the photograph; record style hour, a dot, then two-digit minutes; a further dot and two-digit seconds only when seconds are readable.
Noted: 7.58.32
